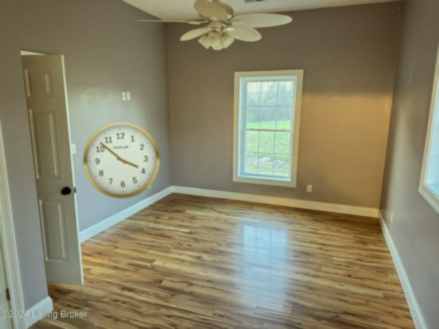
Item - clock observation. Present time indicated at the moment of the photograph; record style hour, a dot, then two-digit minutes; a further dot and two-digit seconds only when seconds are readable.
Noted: 3.52
